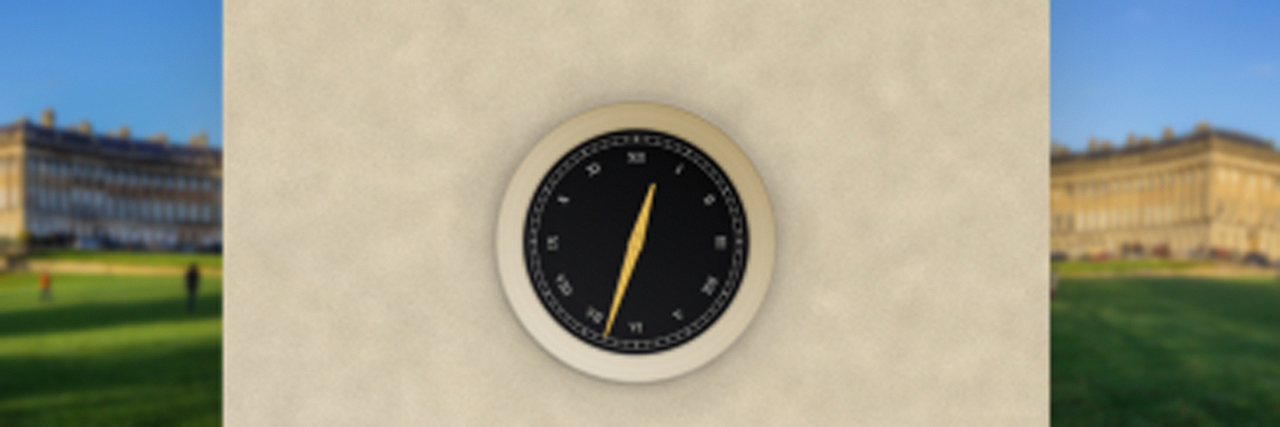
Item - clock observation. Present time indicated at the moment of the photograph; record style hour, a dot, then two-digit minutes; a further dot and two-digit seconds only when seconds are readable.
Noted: 12.33
